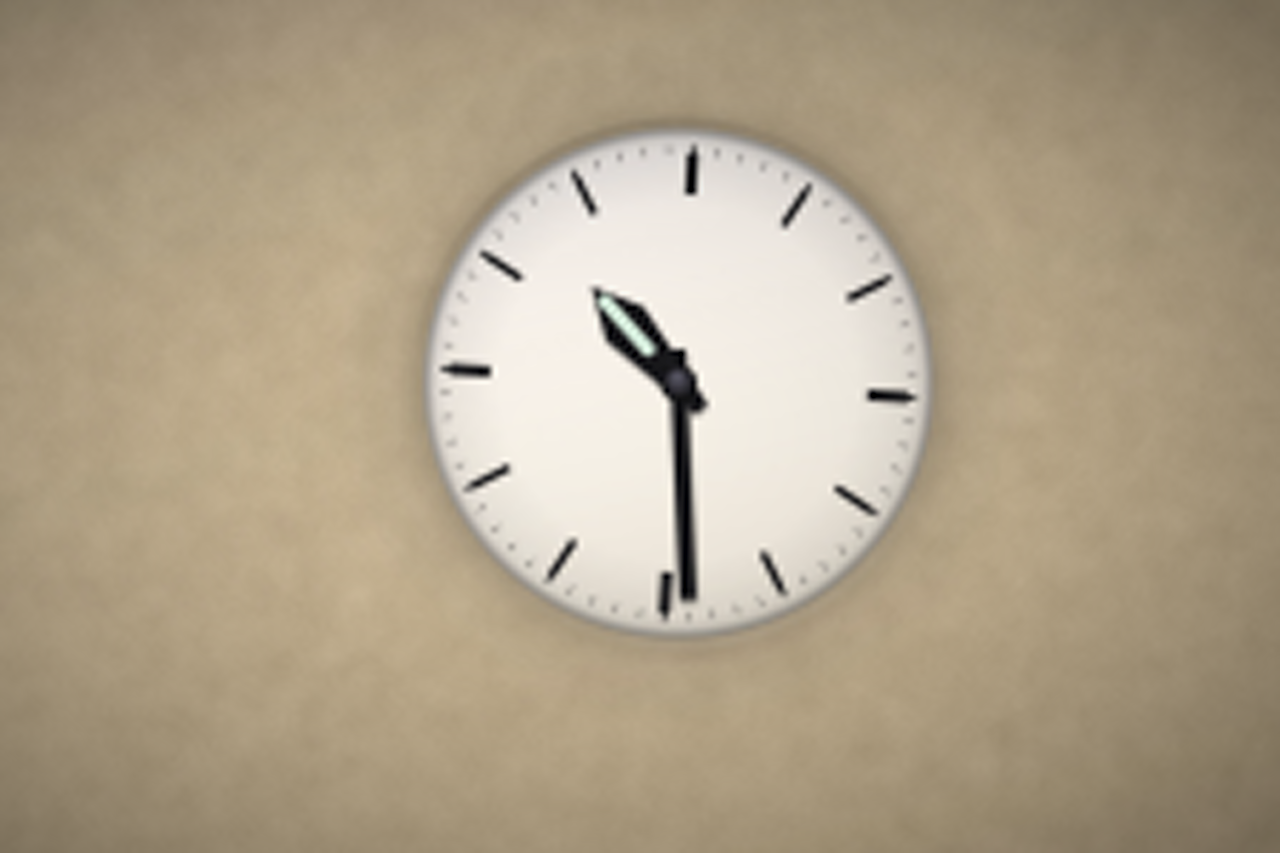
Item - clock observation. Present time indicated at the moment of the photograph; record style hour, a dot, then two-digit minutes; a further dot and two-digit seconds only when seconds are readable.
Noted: 10.29
